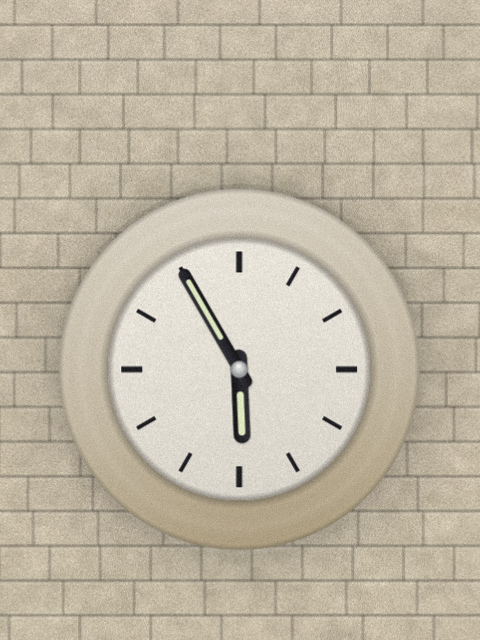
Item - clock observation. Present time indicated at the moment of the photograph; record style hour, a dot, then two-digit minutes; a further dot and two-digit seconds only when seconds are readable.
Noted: 5.55
